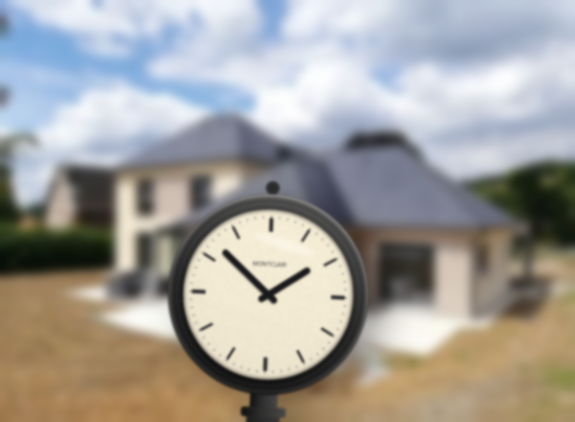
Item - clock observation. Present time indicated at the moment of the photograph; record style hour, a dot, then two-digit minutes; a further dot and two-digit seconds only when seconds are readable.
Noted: 1.52
